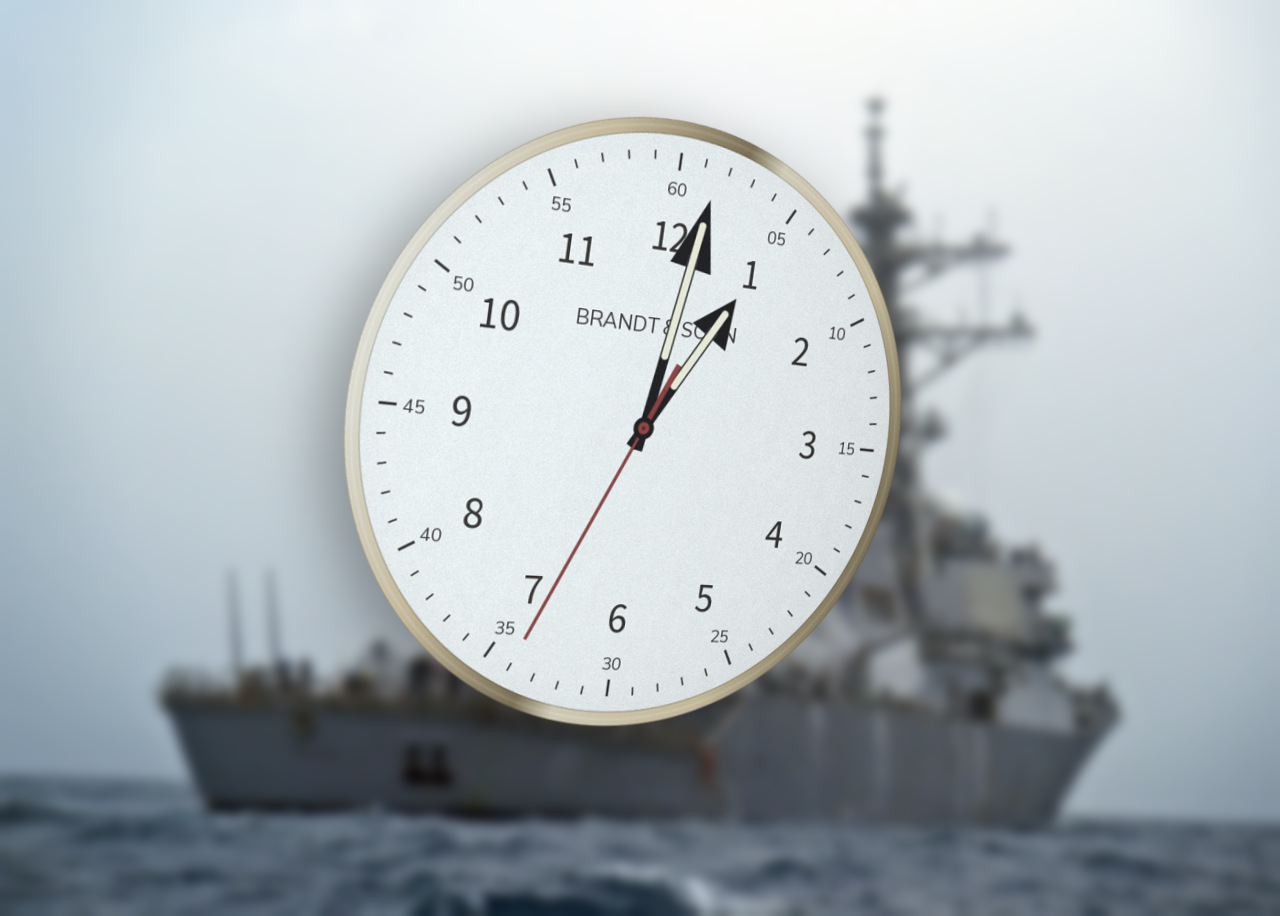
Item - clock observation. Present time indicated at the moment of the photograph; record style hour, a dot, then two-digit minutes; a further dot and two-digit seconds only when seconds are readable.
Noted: 1.01.34
